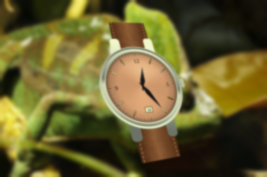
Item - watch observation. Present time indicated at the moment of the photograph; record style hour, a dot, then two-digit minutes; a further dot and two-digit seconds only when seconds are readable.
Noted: 12.25
